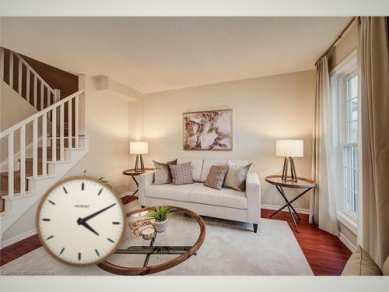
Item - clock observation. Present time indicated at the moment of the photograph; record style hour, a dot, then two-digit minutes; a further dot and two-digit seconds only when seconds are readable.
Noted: 4.10
